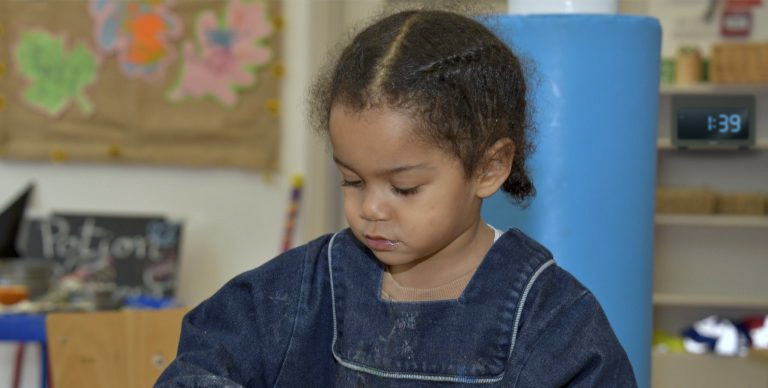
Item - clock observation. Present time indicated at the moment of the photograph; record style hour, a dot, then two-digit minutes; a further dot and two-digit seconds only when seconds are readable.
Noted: 1.39
